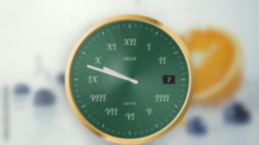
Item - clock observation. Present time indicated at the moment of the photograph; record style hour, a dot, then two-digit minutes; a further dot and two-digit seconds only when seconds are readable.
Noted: 9.48
